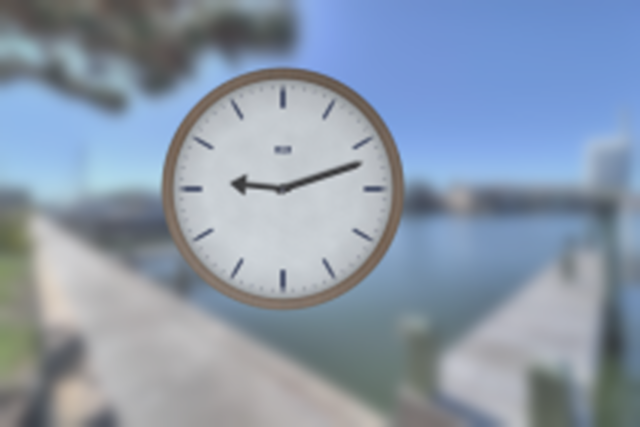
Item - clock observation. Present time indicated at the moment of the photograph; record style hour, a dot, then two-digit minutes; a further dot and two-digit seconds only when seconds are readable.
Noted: 9.12
